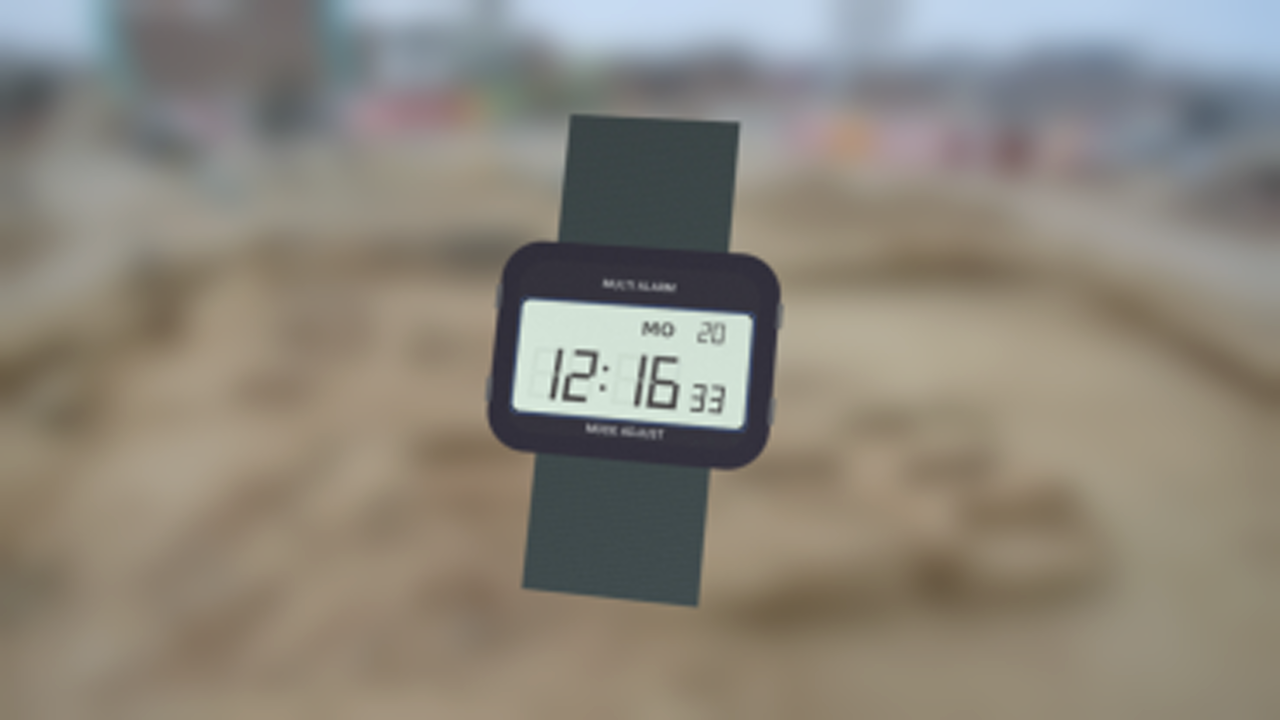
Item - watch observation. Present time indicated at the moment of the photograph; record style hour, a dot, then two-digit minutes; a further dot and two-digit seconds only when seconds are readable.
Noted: 12.16.33
